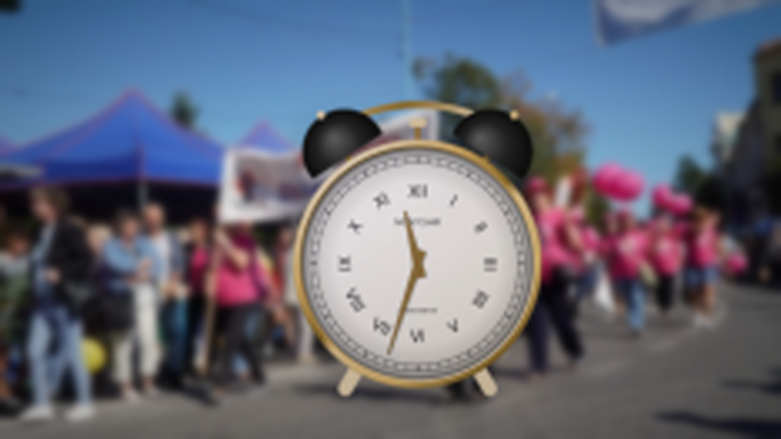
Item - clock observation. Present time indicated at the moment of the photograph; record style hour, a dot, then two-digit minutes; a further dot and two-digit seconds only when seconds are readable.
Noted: 11.33
